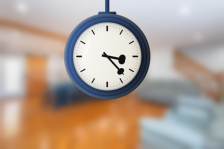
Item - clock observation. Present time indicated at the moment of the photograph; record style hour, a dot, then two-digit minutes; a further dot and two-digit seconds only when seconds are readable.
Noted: 3.23
